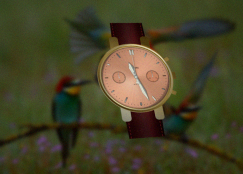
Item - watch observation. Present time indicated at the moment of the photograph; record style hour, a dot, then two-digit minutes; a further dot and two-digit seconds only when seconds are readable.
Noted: 11.27
